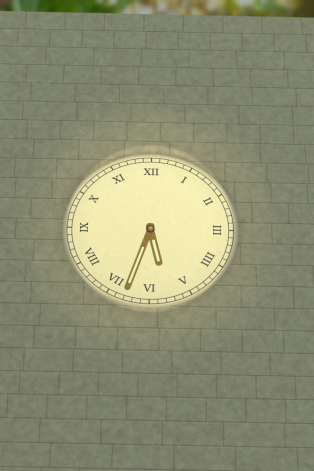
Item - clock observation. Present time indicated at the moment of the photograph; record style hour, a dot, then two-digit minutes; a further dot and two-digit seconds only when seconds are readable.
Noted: 5.33
